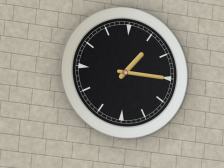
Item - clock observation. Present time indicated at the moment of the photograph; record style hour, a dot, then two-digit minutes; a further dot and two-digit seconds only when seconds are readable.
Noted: 1.15
